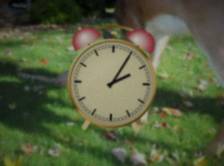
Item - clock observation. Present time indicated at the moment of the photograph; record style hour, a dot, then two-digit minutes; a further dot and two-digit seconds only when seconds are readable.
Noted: 2.05
